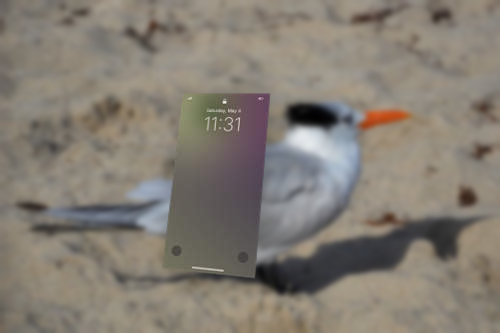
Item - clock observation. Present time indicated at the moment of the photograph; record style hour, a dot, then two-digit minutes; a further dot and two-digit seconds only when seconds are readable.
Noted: 11.31
